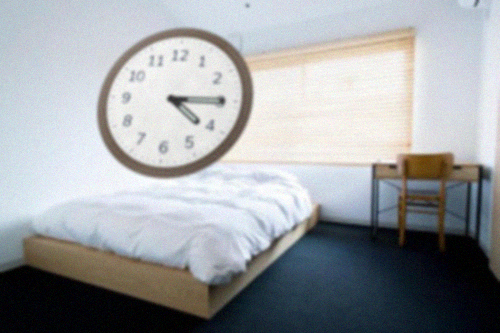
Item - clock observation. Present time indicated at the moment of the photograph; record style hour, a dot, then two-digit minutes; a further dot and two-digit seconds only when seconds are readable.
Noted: 4.15
